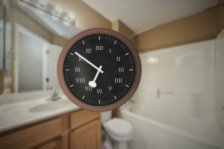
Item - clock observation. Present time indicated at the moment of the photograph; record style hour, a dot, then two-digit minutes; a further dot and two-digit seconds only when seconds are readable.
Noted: 6.51
